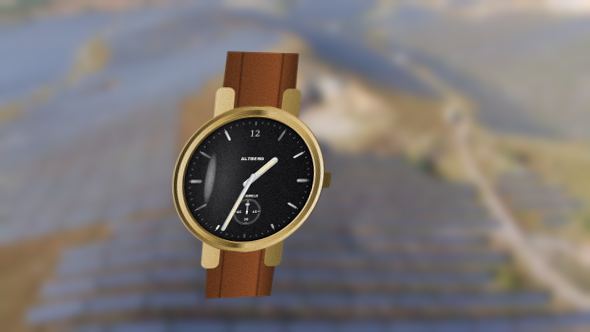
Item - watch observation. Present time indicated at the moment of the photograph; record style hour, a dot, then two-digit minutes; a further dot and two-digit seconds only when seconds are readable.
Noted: 1.34
